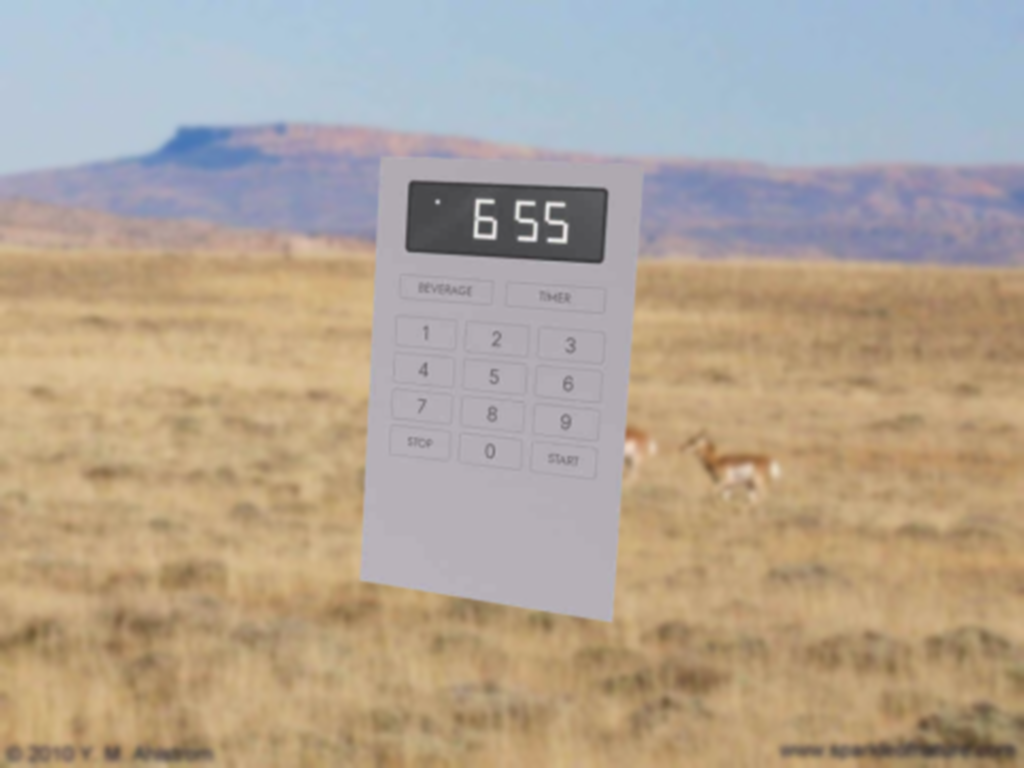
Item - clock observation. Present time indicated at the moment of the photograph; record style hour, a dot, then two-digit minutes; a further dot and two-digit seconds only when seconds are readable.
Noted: 6.55
